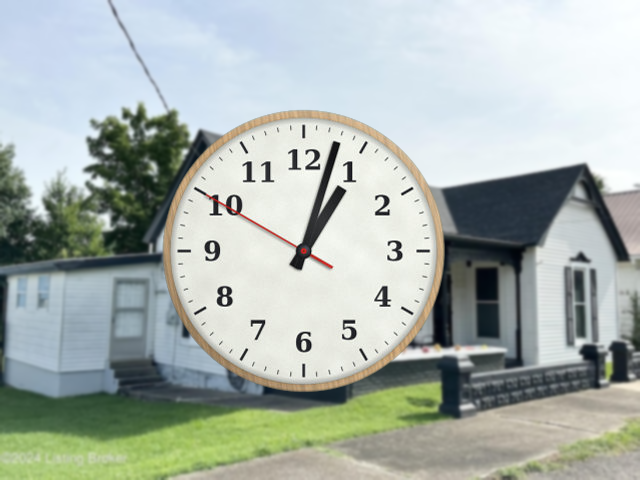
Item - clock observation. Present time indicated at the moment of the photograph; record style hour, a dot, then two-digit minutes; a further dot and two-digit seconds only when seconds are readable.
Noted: 1.02.50
